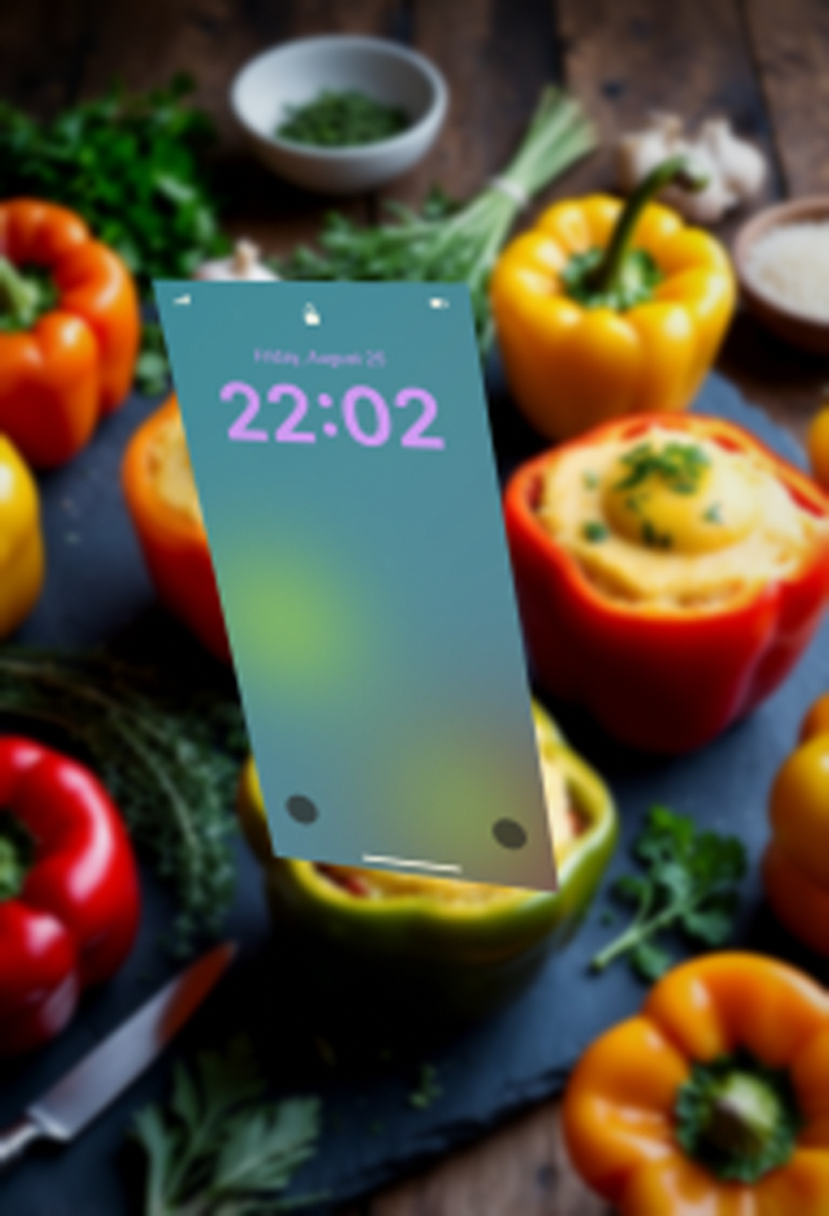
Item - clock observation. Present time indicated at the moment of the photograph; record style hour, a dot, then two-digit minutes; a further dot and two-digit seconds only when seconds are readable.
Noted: 22.02
